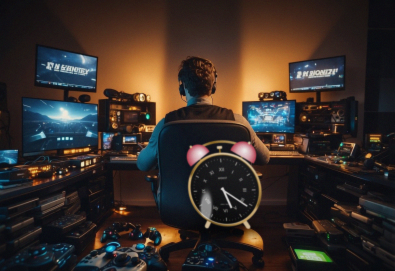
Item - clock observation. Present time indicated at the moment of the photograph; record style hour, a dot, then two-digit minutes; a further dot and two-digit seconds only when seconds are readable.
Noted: 5.21
